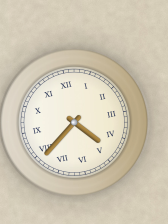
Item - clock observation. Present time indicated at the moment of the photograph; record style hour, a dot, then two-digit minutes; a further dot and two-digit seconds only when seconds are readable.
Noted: 4.39
